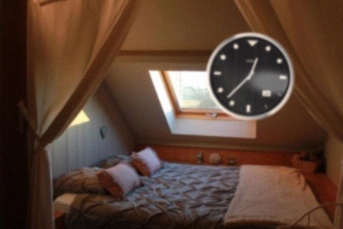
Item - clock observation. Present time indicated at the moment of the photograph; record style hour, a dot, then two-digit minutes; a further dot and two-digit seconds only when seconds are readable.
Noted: 12.37
